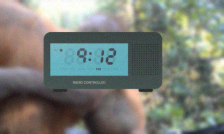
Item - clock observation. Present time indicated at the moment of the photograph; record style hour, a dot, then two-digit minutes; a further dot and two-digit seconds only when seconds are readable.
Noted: 9.12
